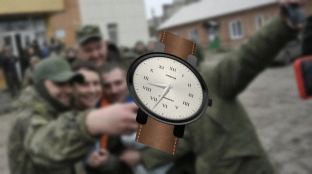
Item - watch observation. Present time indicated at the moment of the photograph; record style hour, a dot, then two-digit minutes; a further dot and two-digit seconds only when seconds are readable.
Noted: 8.33
